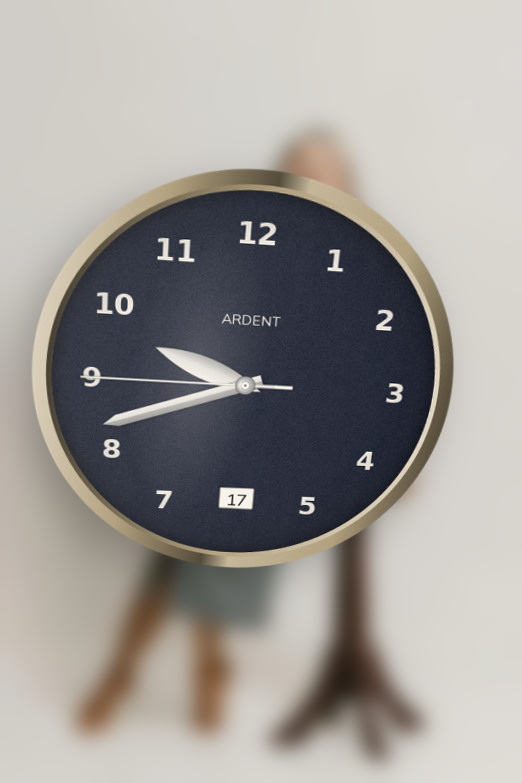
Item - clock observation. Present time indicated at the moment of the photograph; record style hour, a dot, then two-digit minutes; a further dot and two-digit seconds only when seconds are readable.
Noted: 9.41.45
